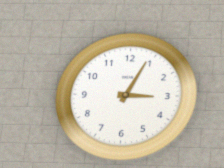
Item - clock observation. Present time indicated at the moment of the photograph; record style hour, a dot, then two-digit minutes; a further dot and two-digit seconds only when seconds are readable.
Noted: 3.04
